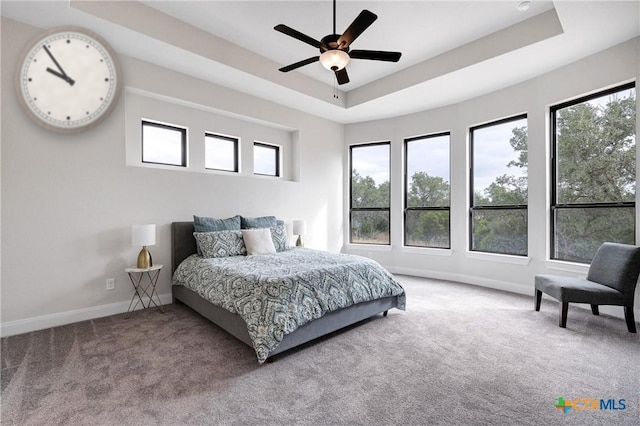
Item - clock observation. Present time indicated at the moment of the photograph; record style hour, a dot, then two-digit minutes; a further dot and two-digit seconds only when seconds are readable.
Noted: 9.54
